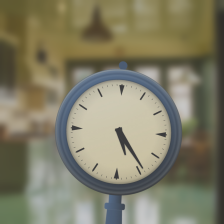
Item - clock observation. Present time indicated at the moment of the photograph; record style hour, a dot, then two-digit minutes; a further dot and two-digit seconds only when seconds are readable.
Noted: 5.24
